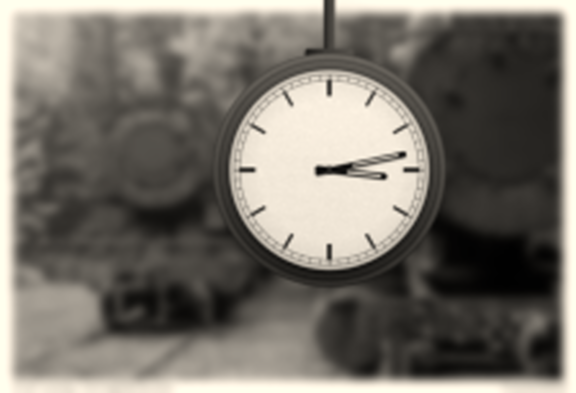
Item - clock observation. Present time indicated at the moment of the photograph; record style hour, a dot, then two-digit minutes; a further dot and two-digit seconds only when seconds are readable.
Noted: 3.13
